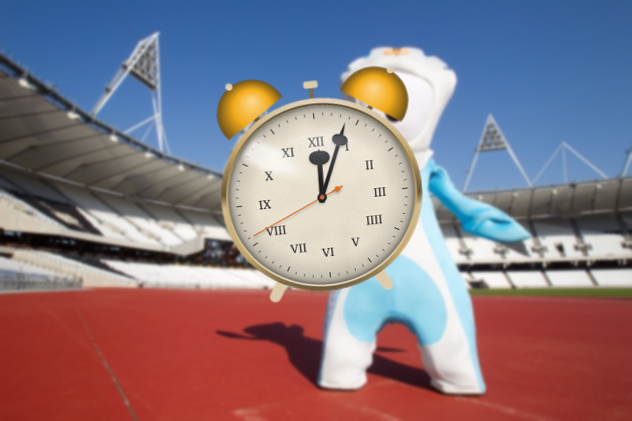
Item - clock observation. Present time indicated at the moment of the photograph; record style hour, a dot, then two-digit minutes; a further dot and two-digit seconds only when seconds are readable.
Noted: 12.03.41
